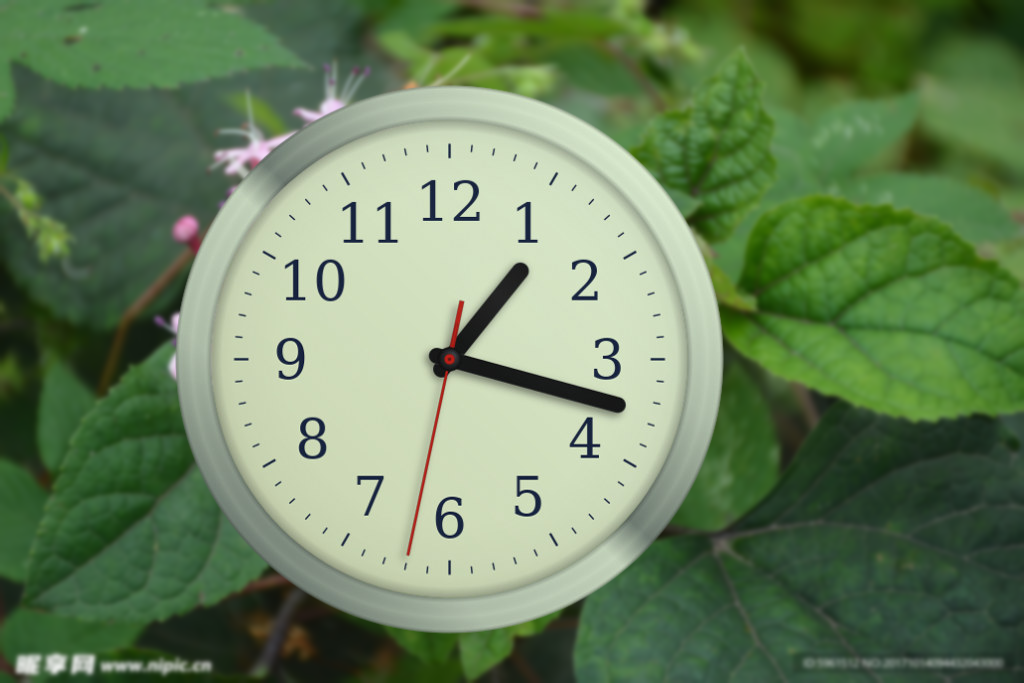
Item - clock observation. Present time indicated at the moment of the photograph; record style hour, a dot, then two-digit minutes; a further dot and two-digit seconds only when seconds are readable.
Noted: 1.17.32
